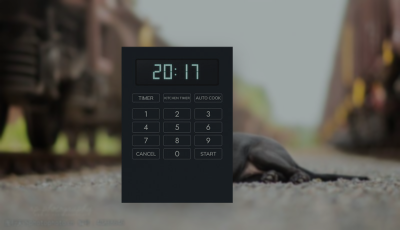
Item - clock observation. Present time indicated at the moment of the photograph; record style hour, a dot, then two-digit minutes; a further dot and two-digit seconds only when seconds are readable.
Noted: 20.17
